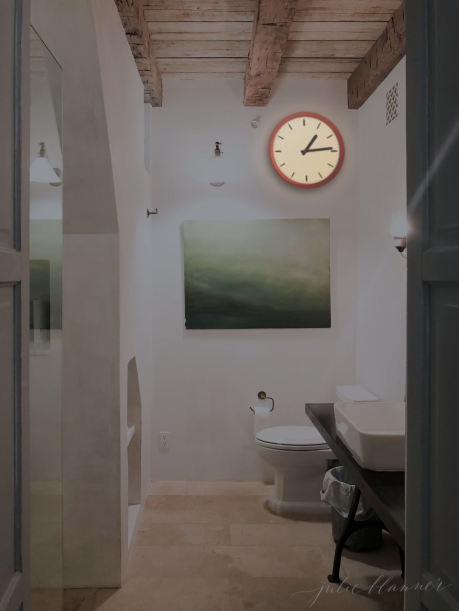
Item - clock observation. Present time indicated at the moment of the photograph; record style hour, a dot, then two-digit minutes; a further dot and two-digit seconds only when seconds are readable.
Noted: 1.14
